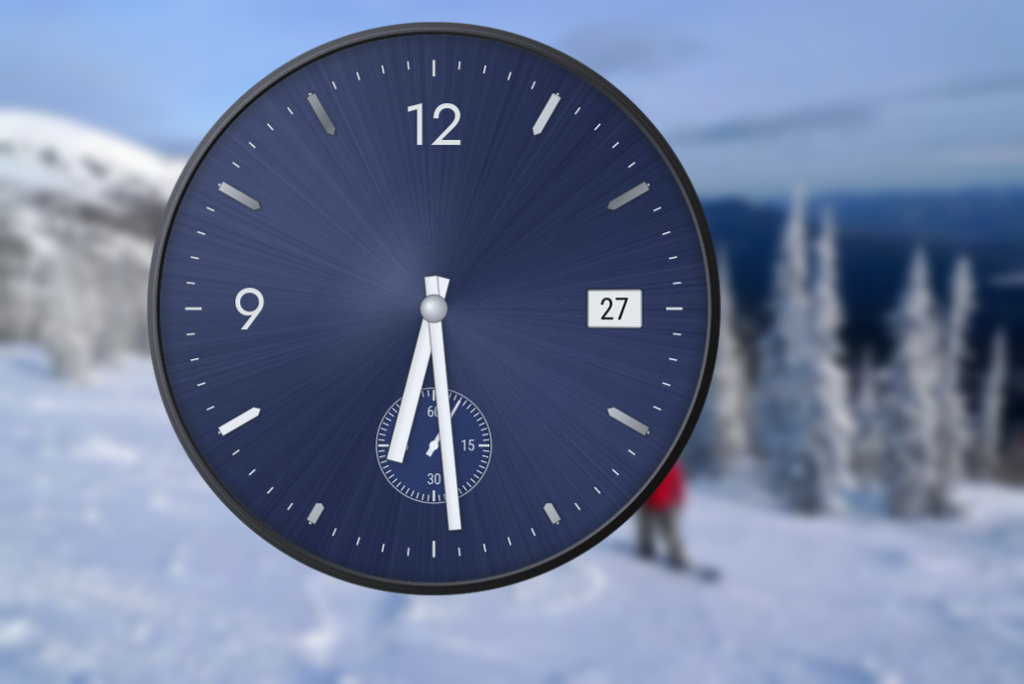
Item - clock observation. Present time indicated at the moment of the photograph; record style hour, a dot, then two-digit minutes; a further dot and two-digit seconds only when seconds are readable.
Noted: 6.29.05
